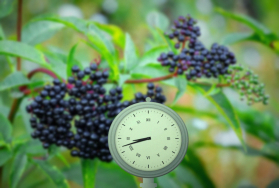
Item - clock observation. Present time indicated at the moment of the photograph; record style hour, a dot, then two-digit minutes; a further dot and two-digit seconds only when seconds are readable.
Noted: 8.42
